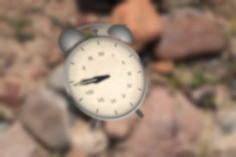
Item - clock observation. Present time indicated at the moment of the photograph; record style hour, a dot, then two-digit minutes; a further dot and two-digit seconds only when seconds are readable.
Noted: 8.44
